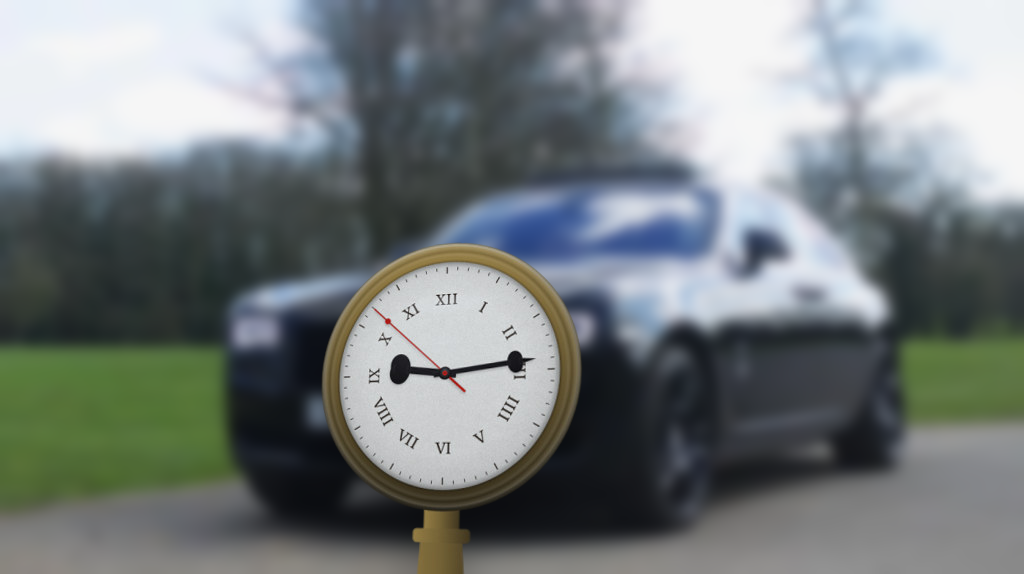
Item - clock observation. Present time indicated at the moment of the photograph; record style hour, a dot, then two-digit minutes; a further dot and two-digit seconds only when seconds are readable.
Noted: 9.13.52
